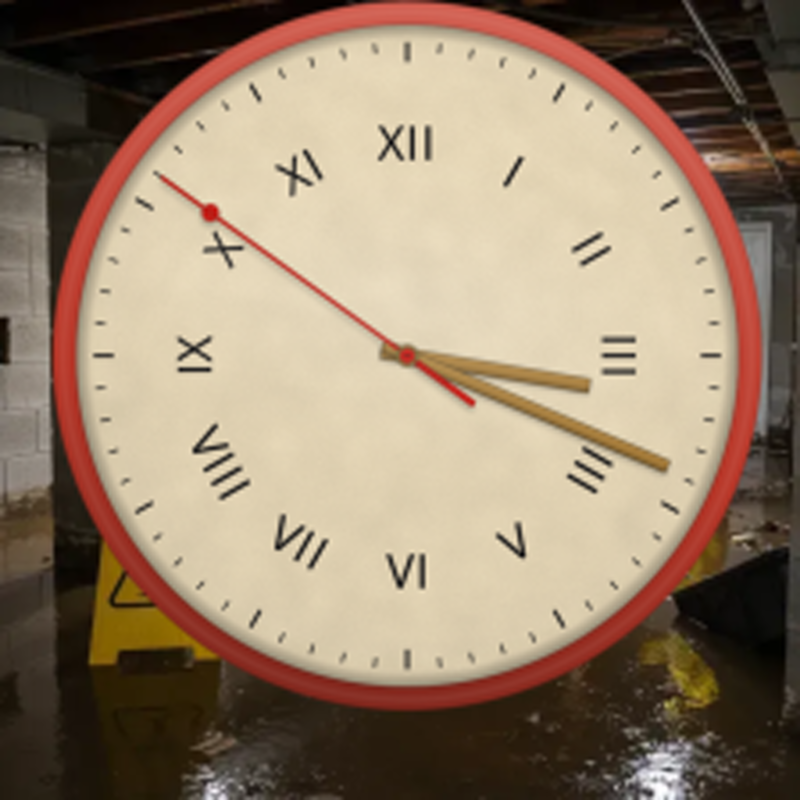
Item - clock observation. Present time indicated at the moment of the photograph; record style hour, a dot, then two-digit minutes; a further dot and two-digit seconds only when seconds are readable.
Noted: 3.18.51
